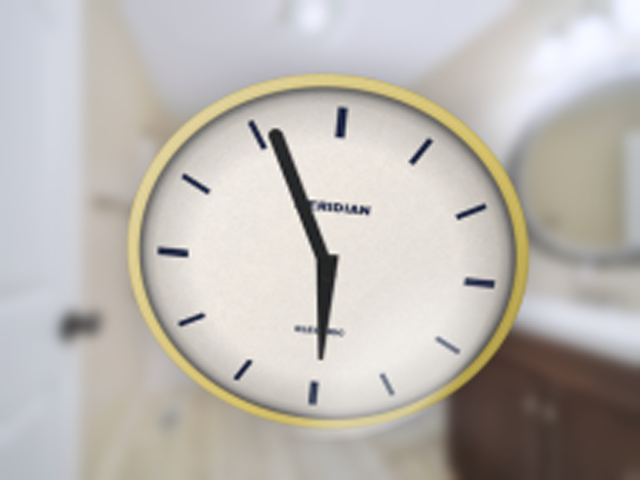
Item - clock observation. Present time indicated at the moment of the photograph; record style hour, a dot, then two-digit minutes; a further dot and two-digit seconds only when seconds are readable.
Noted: 5.56
